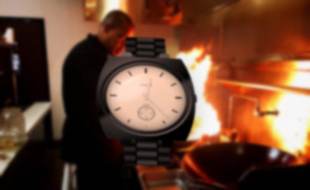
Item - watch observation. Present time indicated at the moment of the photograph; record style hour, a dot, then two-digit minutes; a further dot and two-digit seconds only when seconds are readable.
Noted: 12.23
